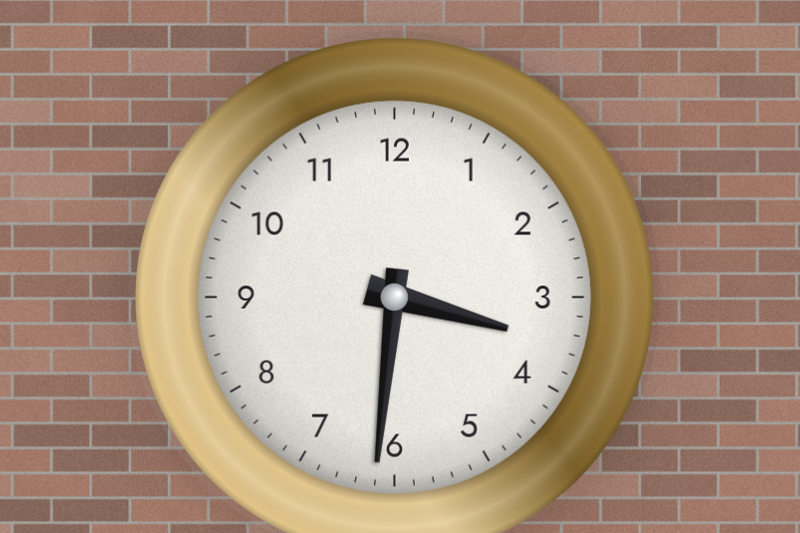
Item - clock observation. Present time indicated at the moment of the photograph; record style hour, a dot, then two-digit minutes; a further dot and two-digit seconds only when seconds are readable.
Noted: 3.31
